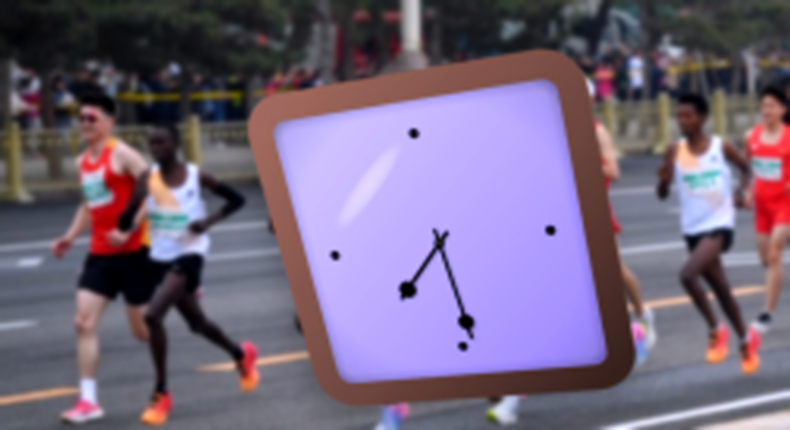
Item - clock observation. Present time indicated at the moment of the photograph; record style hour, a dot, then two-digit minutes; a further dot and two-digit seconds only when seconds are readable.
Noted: 7.29
